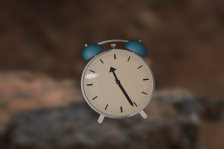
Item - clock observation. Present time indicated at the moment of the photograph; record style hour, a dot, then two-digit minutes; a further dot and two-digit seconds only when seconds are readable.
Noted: 11.26
